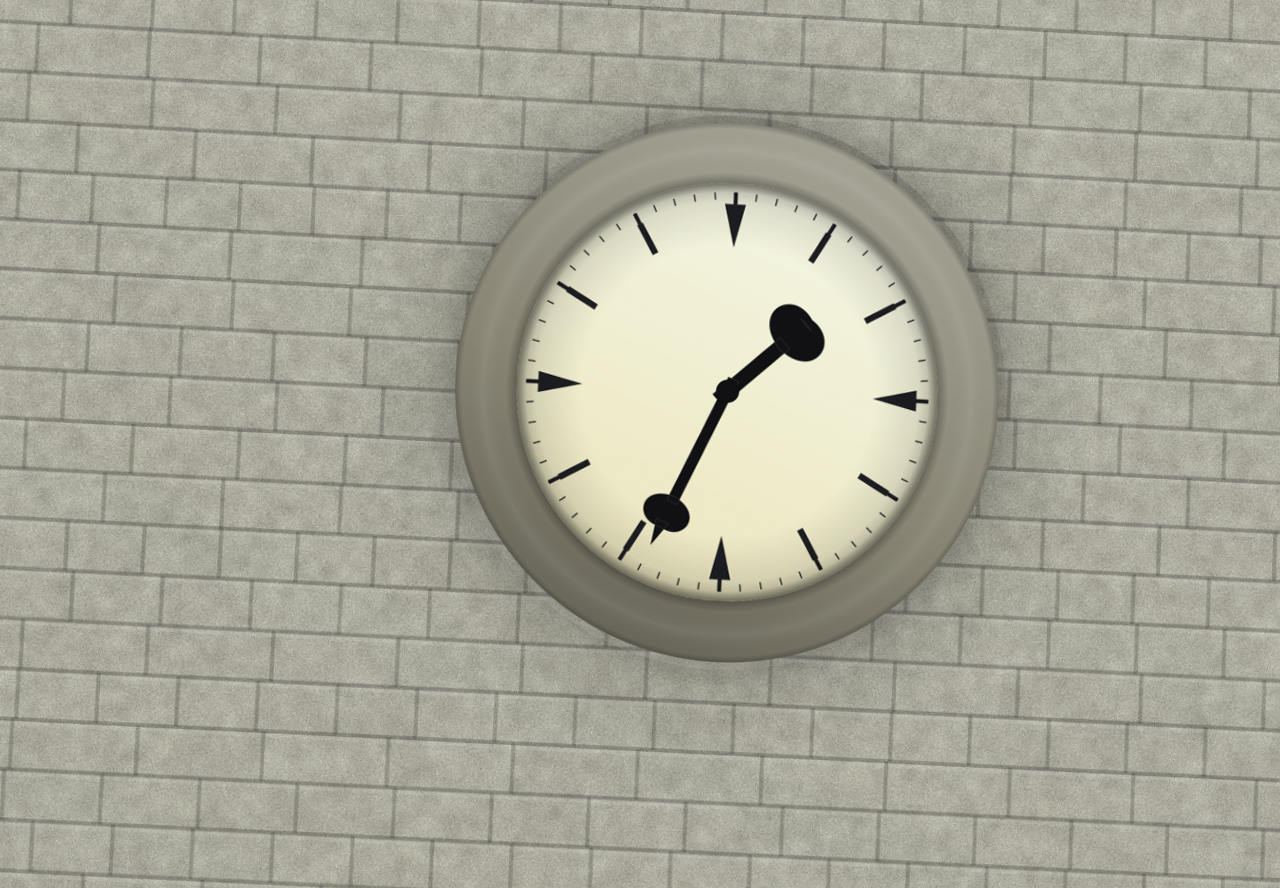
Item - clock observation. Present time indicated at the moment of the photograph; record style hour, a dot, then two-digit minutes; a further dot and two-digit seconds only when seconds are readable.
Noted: 1.34
